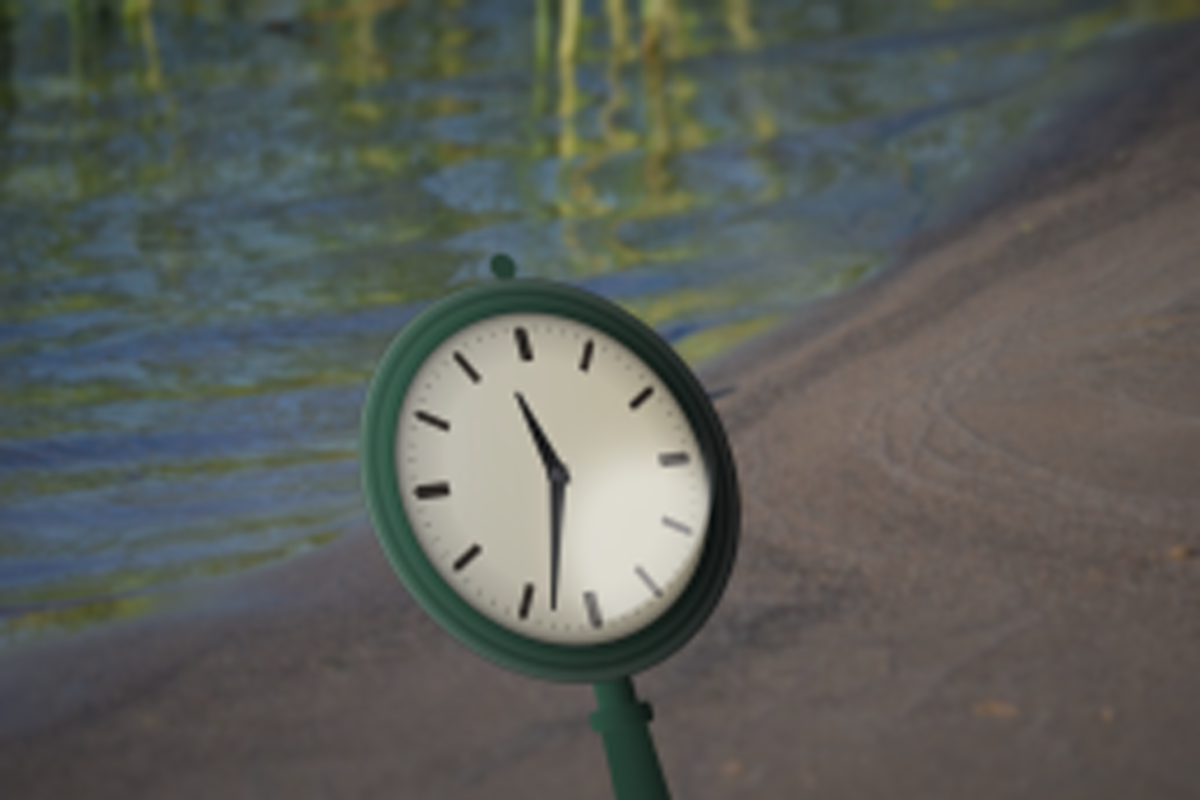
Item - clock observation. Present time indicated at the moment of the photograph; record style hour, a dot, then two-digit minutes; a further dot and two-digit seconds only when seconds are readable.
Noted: 11.33
